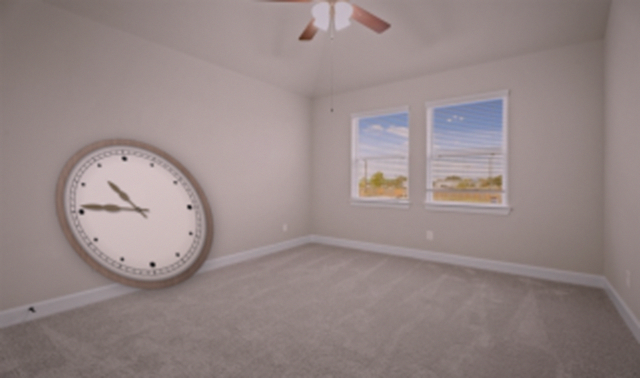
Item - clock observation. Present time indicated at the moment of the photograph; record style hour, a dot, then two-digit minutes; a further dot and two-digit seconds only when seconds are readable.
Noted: 10.46
